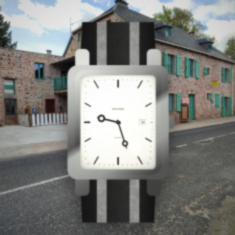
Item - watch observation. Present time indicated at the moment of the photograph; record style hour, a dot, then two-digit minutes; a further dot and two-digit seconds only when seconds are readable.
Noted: 9.27
